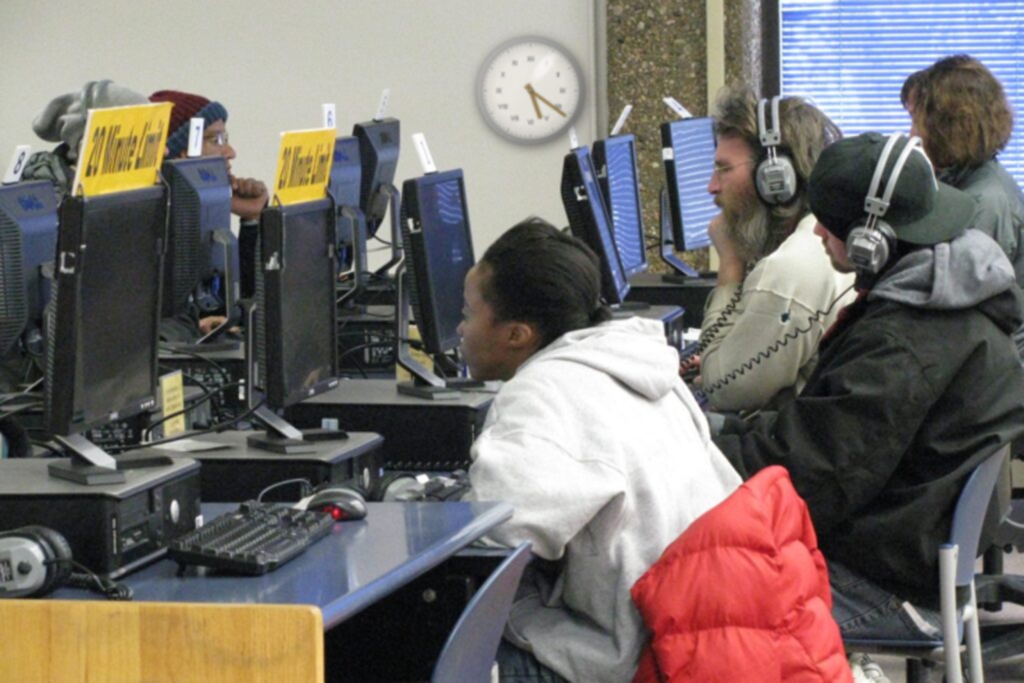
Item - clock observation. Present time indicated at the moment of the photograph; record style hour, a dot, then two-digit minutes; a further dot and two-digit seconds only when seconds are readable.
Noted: 5.21
